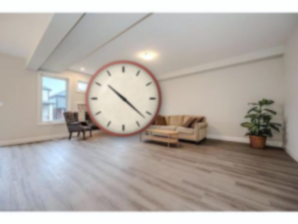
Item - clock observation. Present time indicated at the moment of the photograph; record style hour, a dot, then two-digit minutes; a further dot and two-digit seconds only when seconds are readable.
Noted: 10.22
